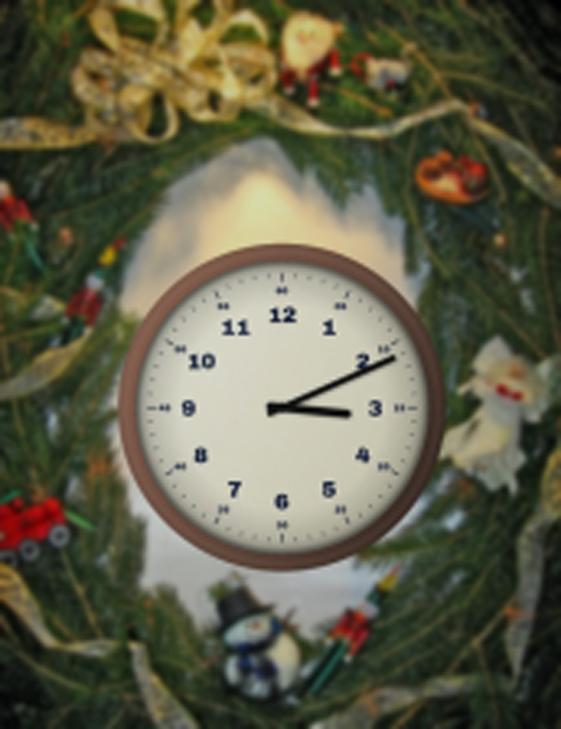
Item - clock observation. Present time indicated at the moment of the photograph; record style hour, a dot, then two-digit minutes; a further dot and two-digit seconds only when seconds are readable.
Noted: 3.11
